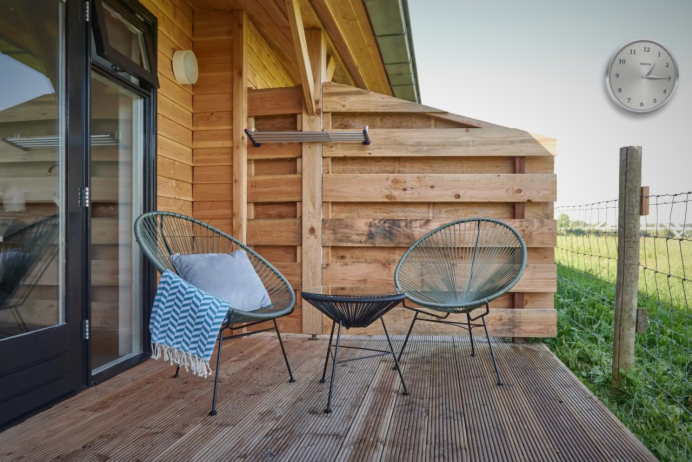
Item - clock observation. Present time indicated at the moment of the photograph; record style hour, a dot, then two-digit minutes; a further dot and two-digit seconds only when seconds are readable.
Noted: 1.15
